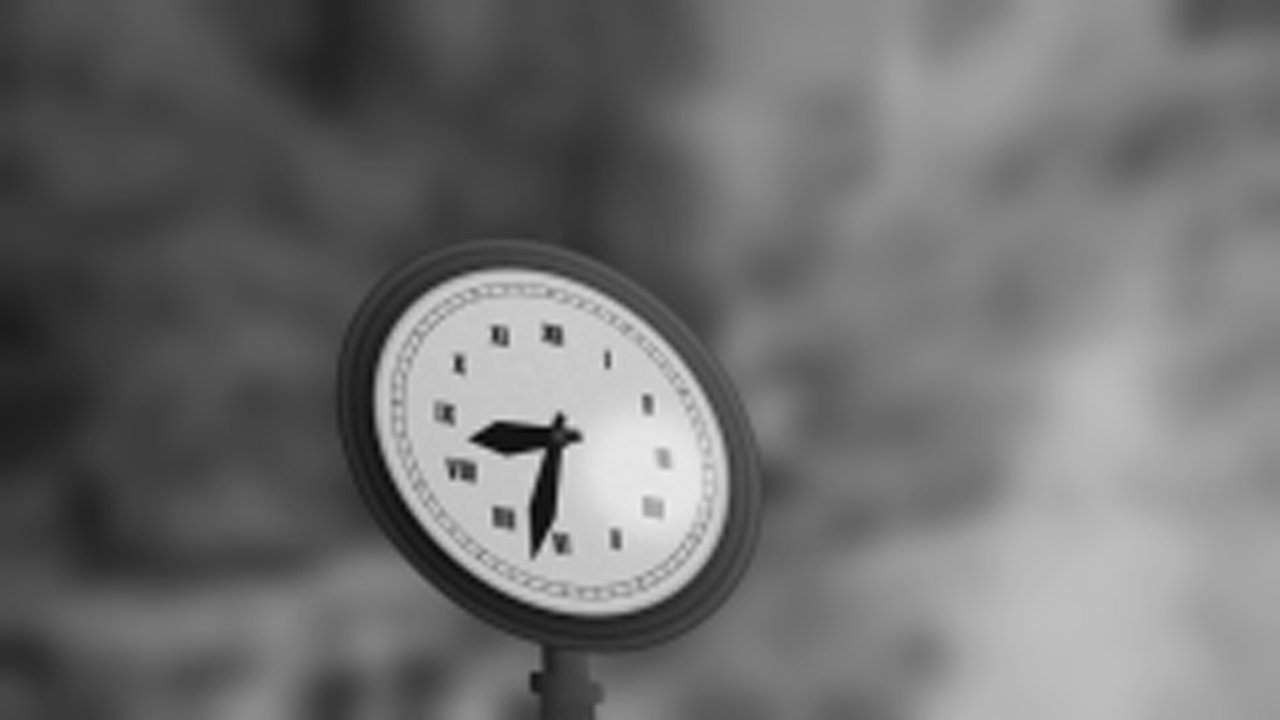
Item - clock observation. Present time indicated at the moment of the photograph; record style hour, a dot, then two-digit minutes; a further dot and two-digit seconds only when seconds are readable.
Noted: 8.32
